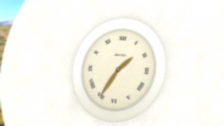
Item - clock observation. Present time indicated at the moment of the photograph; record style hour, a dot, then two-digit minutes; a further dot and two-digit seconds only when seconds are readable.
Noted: 1.35
